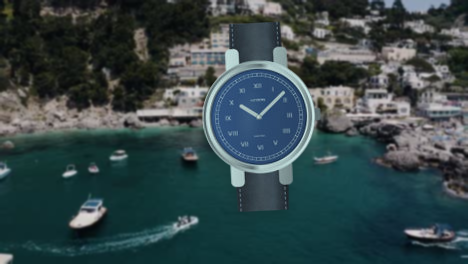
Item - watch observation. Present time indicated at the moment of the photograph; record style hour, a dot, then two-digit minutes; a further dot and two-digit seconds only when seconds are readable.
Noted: 10.08
